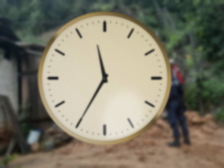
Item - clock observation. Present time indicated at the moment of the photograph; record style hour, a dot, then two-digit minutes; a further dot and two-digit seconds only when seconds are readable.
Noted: 11.35
